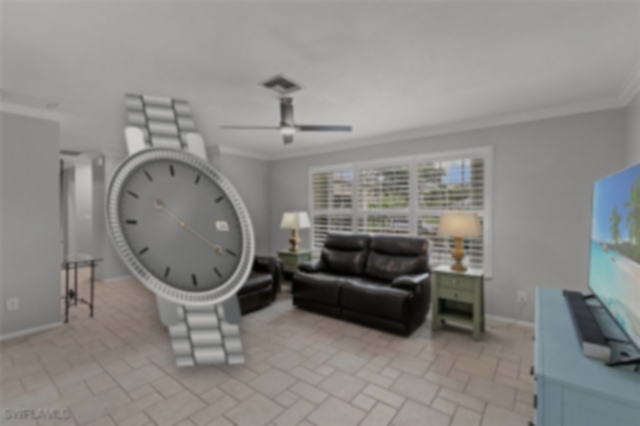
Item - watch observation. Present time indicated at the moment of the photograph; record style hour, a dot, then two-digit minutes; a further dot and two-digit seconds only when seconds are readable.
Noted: 10.21
